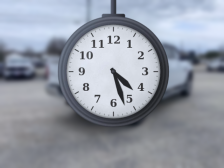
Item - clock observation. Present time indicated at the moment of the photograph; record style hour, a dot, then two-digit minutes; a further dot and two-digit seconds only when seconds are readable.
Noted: 4.27
